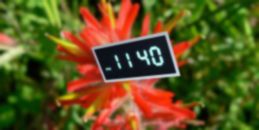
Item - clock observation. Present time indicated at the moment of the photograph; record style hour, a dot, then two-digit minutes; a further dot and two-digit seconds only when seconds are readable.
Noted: 11.40
